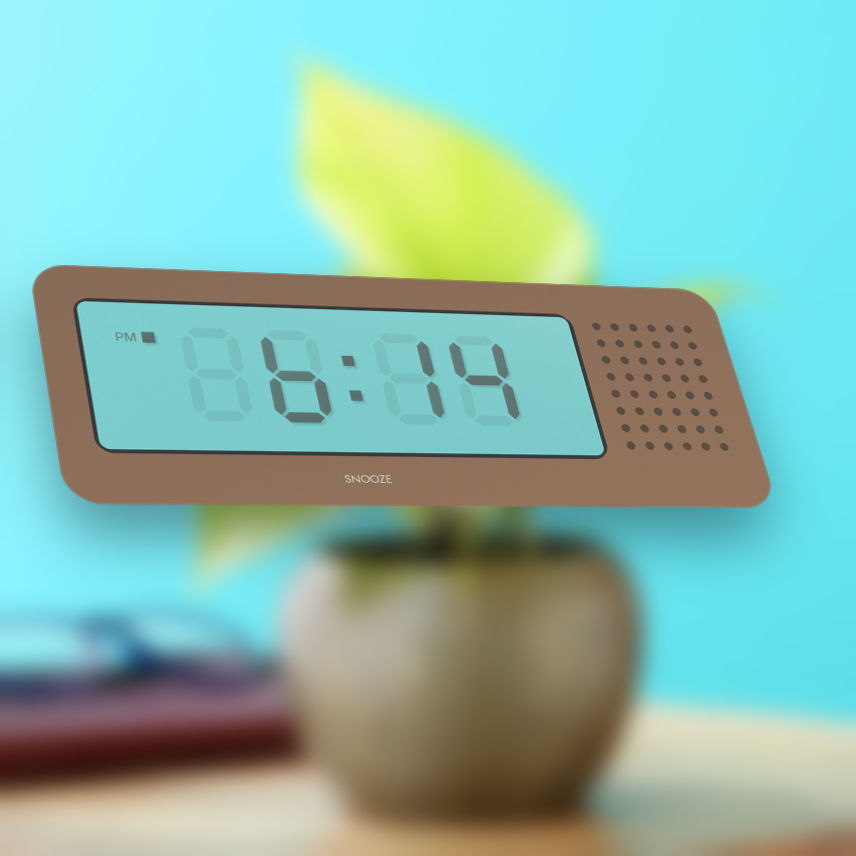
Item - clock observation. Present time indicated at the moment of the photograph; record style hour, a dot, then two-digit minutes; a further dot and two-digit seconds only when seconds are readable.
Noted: 6.14
